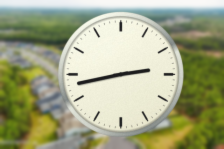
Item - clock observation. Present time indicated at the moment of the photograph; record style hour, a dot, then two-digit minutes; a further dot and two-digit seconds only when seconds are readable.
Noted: 2.43
